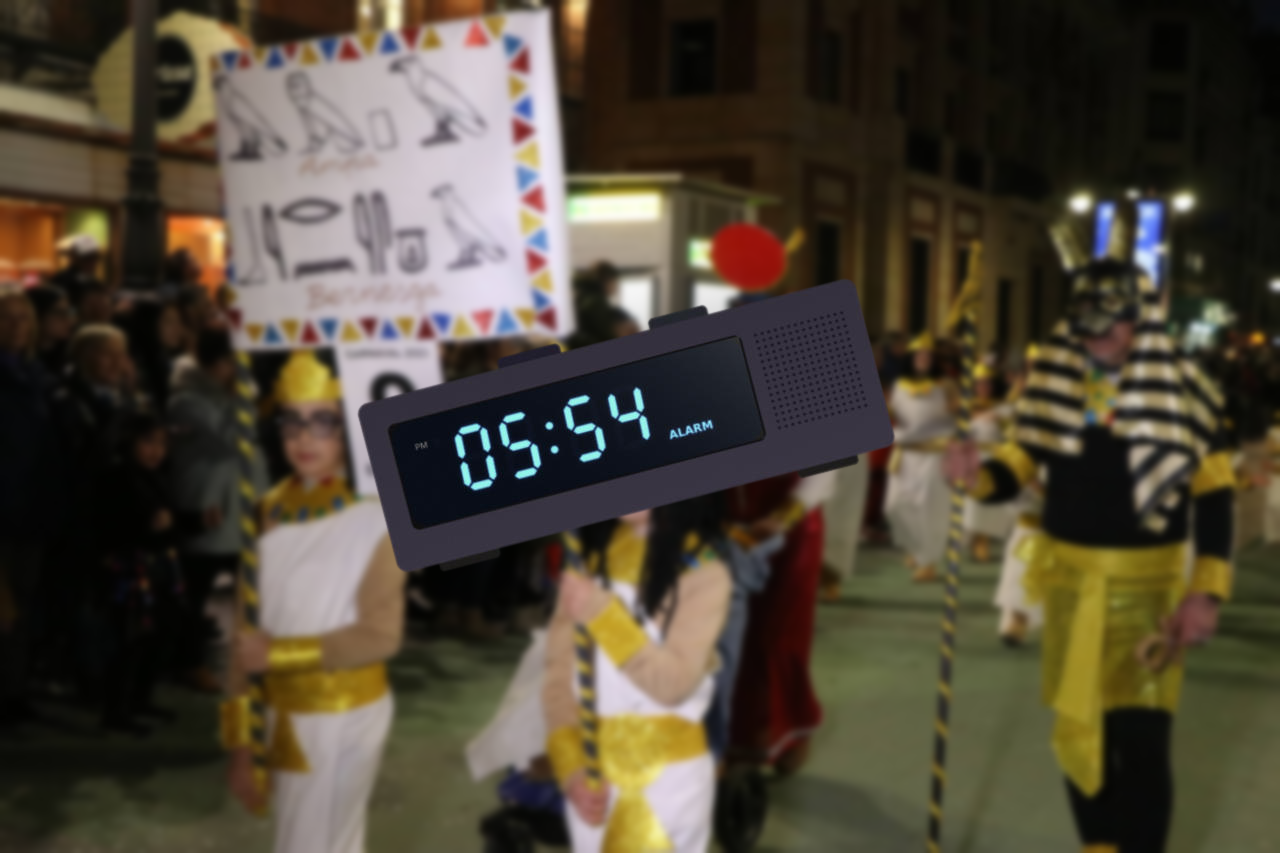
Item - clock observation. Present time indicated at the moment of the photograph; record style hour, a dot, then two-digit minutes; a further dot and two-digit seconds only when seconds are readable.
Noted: 5.54
